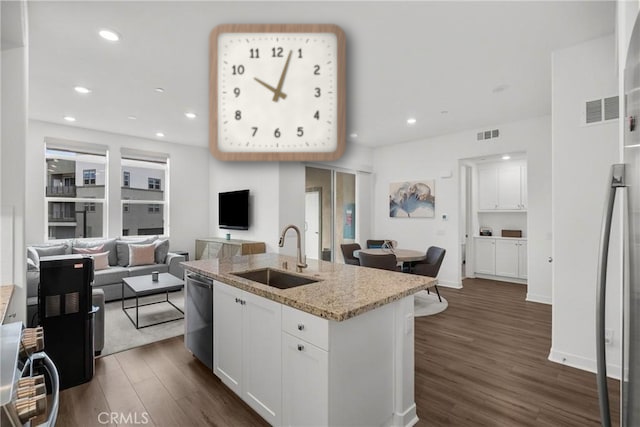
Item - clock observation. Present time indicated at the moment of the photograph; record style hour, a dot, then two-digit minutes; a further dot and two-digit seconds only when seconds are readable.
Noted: 10.03
